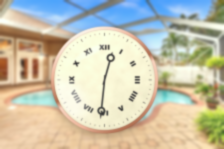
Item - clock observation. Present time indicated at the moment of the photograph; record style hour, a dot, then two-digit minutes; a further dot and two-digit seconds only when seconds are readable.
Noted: 12.31
